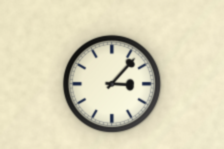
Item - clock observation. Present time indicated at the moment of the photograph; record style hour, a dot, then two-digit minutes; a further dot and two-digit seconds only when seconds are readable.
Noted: 3.07
